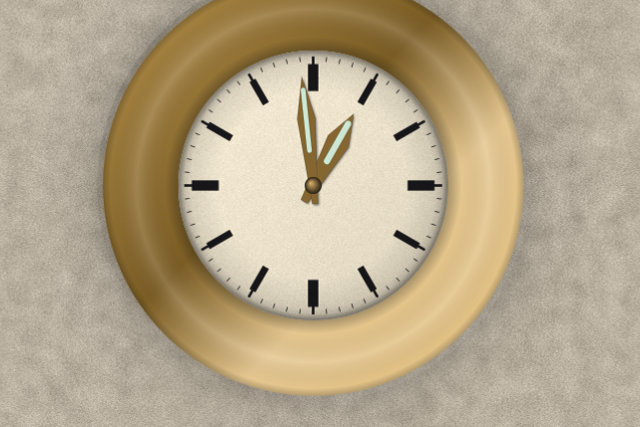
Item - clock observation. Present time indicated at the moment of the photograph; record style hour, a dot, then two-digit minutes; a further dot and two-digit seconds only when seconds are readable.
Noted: 12.59
